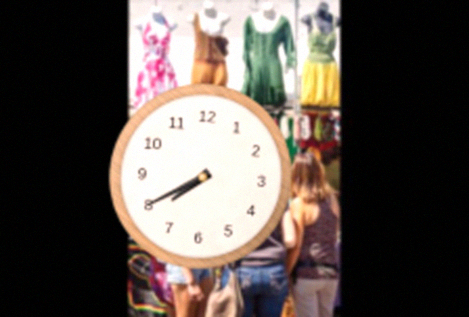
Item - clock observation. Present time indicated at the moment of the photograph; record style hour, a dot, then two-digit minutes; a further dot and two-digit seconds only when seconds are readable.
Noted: 7.40
